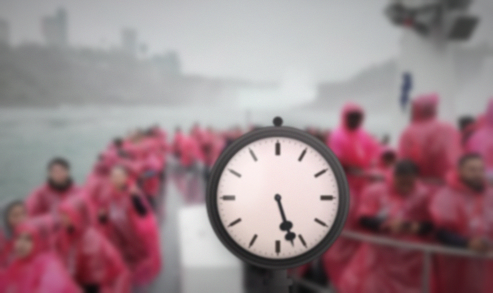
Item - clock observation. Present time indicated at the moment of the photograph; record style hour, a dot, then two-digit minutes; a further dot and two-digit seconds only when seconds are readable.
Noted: 5.27
